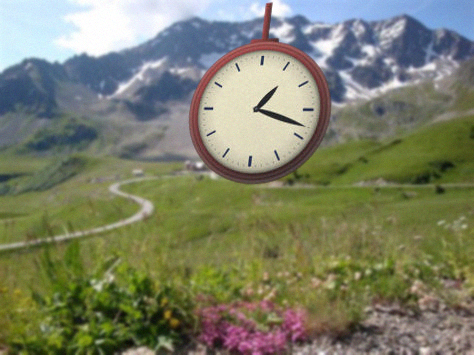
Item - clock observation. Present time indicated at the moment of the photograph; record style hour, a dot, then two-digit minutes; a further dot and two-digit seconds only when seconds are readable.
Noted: 1.18
